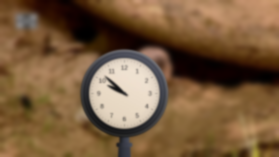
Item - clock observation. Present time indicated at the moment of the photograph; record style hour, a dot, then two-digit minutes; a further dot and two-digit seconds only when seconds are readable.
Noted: 9.52
